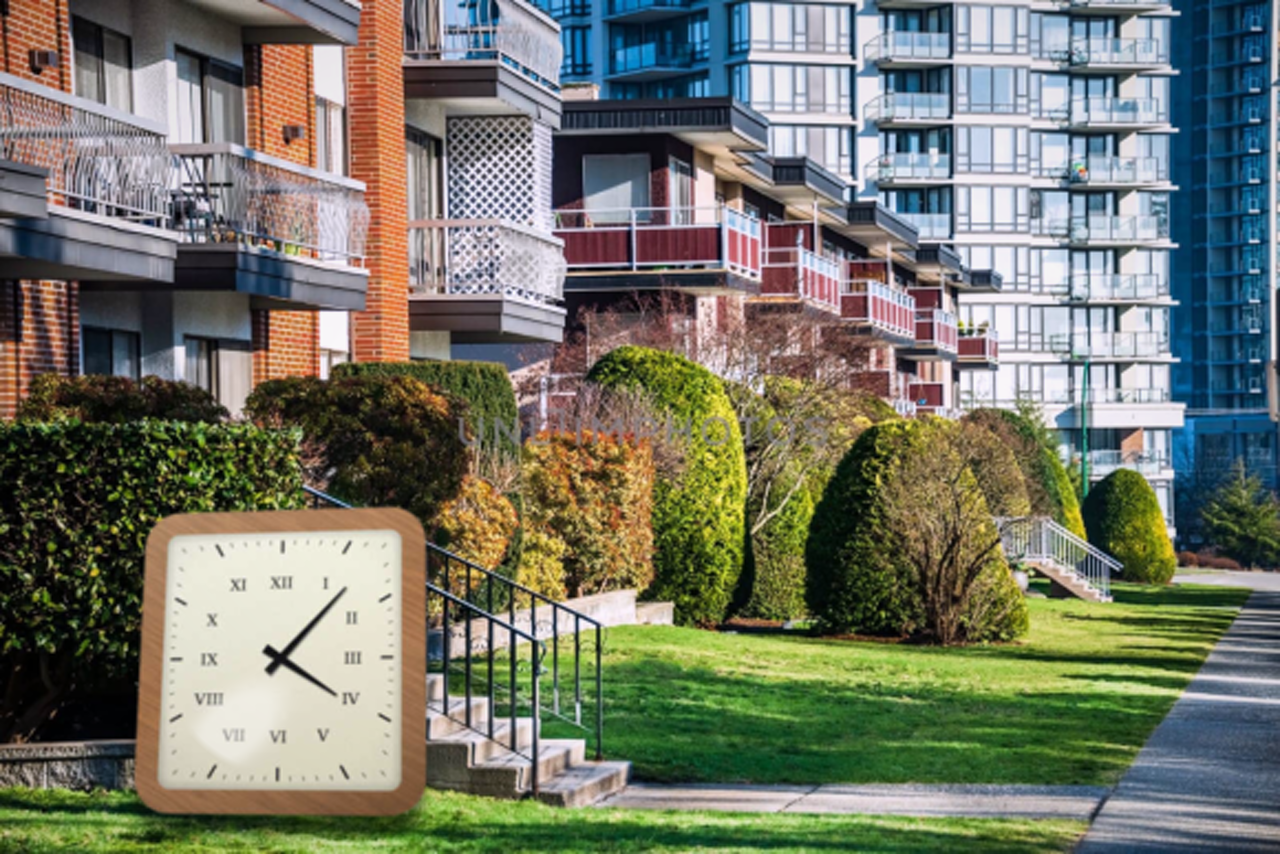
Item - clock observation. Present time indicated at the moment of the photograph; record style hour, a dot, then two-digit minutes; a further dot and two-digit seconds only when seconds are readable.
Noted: 4.07
